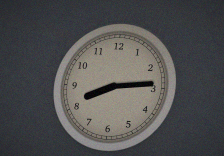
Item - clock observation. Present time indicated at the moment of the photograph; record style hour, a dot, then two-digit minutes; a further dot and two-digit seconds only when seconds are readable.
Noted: 8.14
